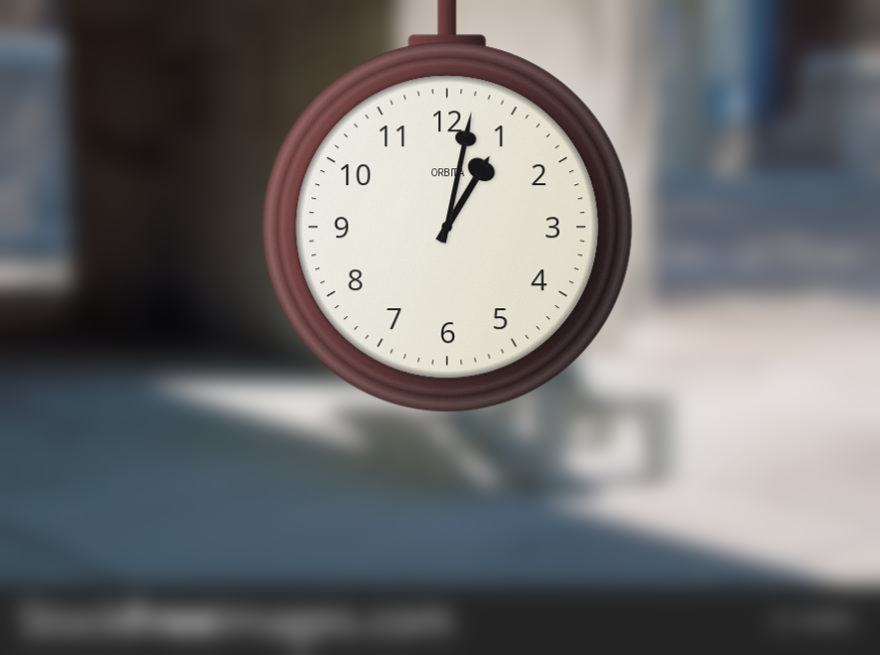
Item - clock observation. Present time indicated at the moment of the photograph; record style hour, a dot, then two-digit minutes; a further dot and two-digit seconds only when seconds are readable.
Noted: 1.02
